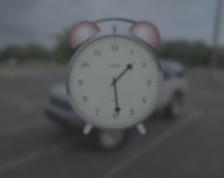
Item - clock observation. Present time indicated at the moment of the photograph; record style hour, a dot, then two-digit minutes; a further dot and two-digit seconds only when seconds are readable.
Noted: 1.29
